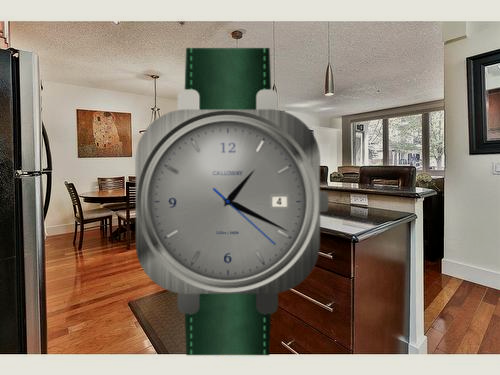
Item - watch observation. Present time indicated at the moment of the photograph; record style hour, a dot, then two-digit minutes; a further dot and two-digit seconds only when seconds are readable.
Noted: 1.19.22
